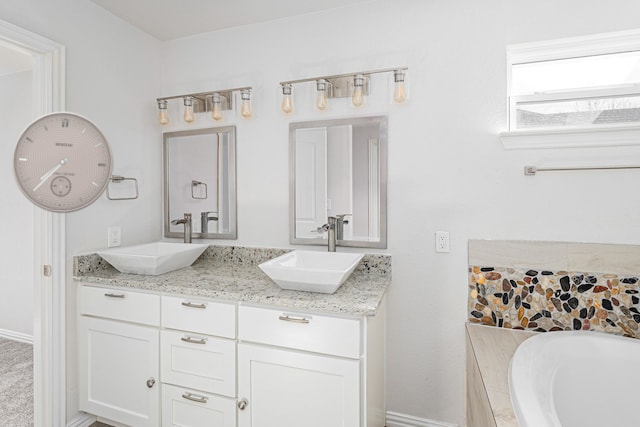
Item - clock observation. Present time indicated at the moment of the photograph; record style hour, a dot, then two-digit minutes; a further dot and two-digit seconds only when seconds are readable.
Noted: 7.37
